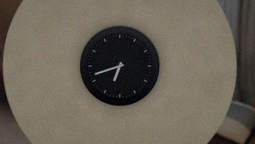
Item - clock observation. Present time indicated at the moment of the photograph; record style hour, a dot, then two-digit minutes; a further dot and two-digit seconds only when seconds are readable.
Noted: 6.42
